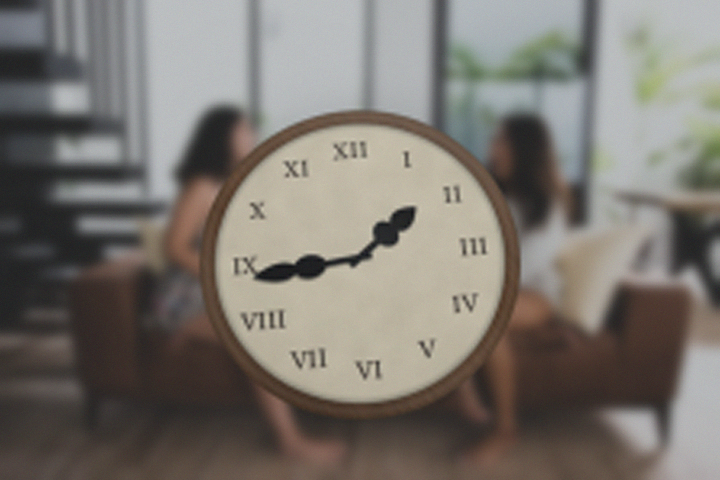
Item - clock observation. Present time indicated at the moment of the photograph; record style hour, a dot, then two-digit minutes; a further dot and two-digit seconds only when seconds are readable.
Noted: 1.44
